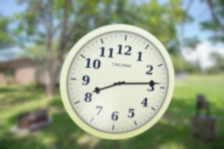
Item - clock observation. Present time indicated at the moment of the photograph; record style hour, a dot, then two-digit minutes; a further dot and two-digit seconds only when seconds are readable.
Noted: 8.14
